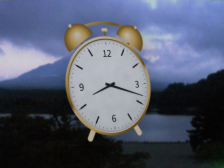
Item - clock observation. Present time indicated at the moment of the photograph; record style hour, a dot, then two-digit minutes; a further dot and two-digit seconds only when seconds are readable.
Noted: 8.18
